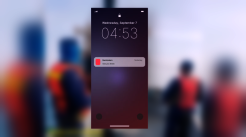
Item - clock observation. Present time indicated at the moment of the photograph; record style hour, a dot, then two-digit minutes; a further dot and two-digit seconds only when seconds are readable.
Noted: 4.53
